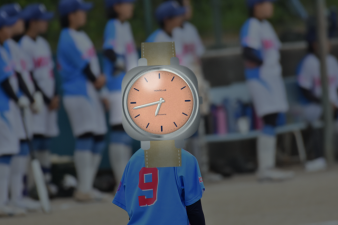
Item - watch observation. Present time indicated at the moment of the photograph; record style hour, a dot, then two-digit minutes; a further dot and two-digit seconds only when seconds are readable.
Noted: 6.43
